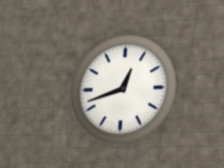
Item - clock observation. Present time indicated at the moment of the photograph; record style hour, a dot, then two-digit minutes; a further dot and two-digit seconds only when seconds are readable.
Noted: 12.42
